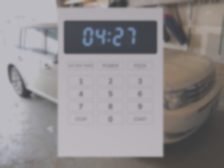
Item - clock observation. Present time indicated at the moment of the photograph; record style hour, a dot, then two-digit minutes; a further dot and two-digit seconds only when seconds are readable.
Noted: 4.27
